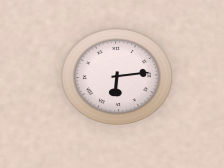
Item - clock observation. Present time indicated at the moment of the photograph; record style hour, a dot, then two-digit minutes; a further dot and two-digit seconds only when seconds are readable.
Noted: 6.14
